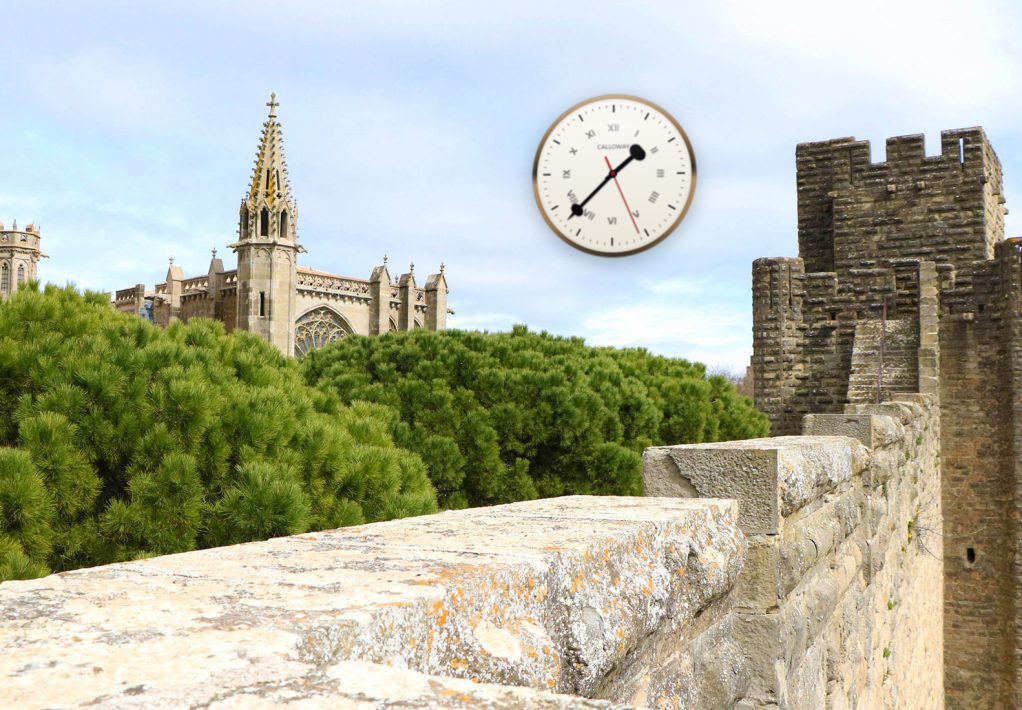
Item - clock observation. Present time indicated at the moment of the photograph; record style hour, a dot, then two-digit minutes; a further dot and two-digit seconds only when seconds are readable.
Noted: 1.37.26
